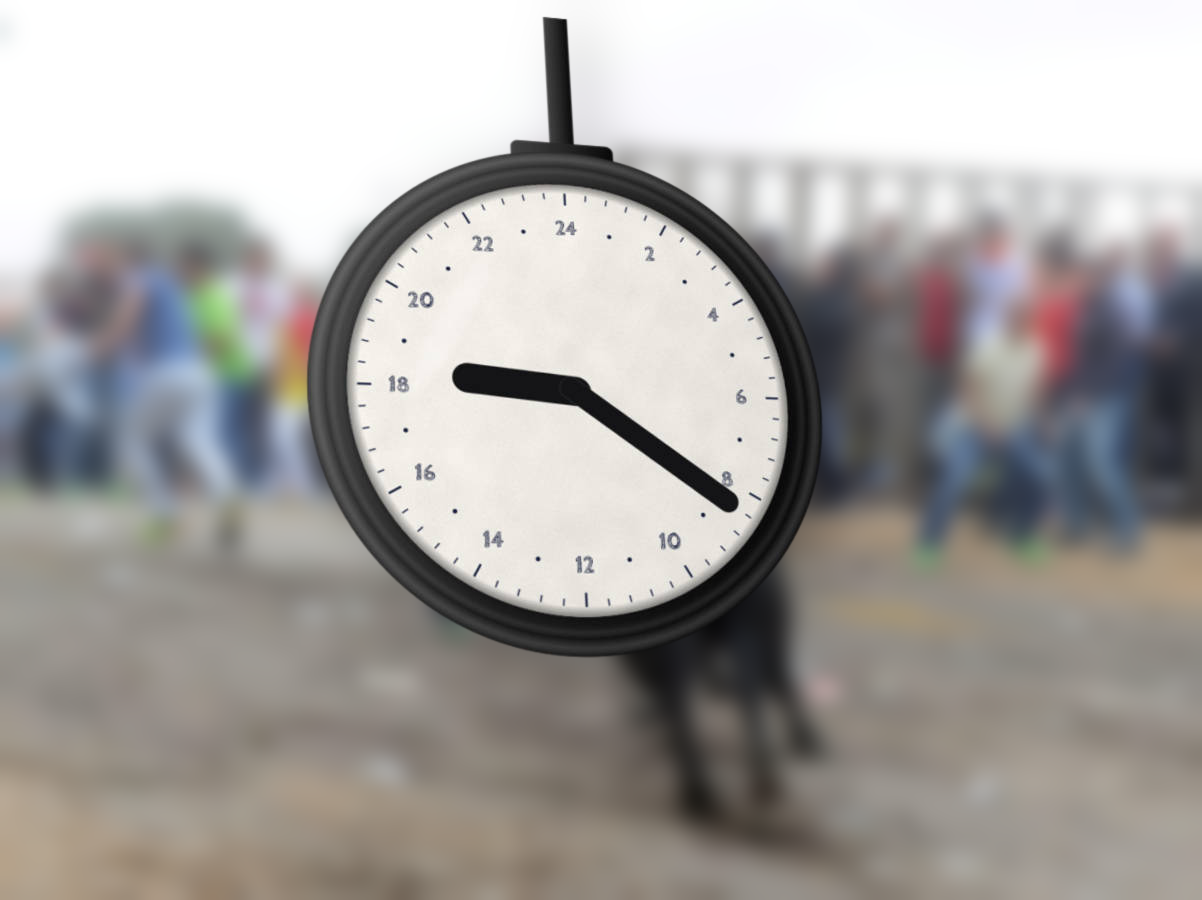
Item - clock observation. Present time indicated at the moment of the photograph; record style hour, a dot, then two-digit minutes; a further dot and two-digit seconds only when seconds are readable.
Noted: 18.21
